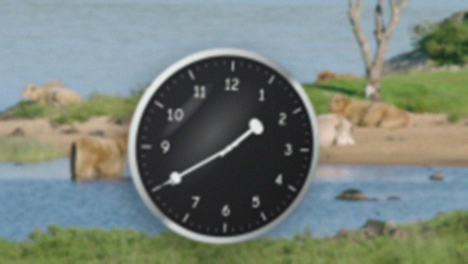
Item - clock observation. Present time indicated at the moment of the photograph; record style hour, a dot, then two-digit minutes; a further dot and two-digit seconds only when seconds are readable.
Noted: 1.40
